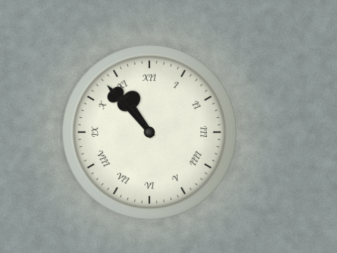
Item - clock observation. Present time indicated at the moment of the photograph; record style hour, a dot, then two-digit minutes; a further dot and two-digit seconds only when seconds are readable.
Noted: 10.53
